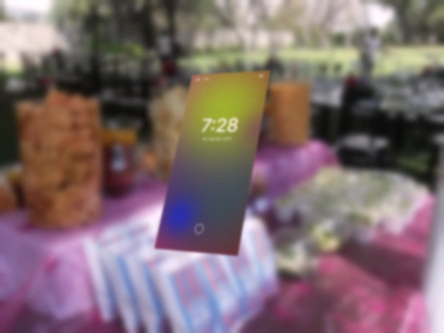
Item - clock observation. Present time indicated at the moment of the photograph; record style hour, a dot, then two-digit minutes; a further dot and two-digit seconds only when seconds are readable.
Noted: 7.28
